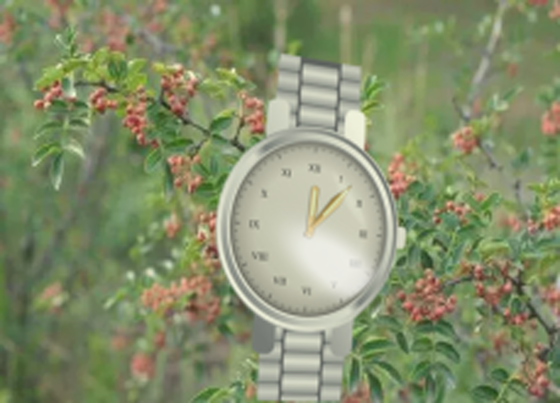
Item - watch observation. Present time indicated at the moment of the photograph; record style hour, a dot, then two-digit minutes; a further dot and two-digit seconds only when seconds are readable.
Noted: 12.07
